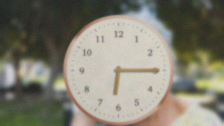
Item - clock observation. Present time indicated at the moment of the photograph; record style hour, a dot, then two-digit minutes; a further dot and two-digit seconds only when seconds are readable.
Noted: 6.15
